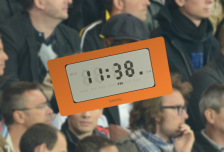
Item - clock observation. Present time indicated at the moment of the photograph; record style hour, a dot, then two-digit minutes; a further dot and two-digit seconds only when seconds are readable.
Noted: 11.38
